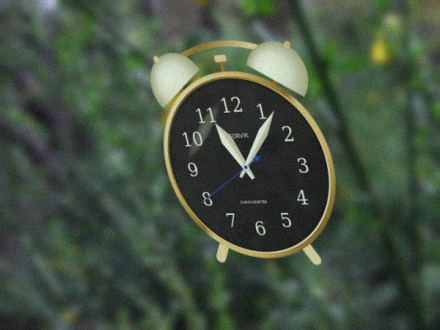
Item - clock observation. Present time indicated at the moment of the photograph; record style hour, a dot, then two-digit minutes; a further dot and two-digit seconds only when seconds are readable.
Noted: 11.06.40
